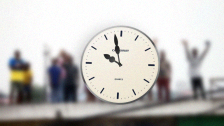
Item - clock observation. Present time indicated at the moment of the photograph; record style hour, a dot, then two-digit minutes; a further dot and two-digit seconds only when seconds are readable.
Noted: 9.58
